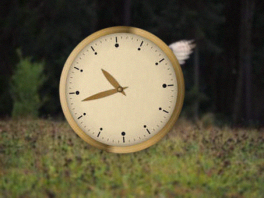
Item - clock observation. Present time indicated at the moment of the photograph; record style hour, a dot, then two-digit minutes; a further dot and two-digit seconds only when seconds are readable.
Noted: 10.43
